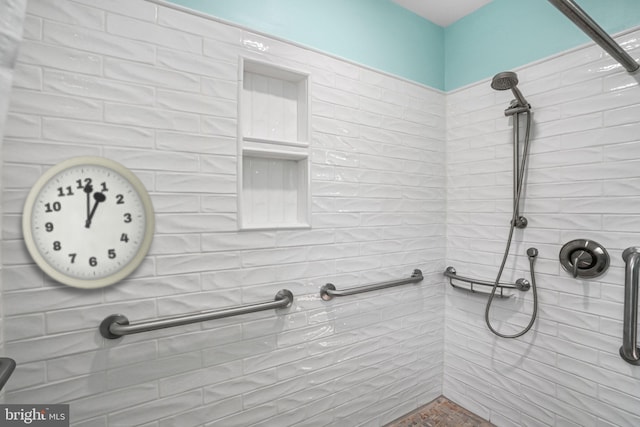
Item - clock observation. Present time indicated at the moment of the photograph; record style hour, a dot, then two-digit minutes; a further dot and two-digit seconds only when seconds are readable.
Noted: 1.01
